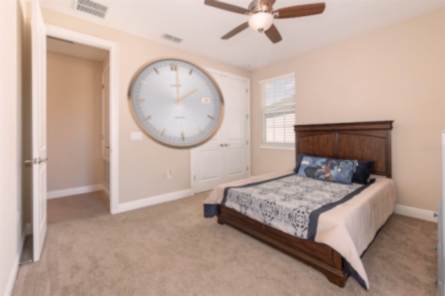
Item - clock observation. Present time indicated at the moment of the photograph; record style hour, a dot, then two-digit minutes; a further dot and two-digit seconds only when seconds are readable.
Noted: 2.01
